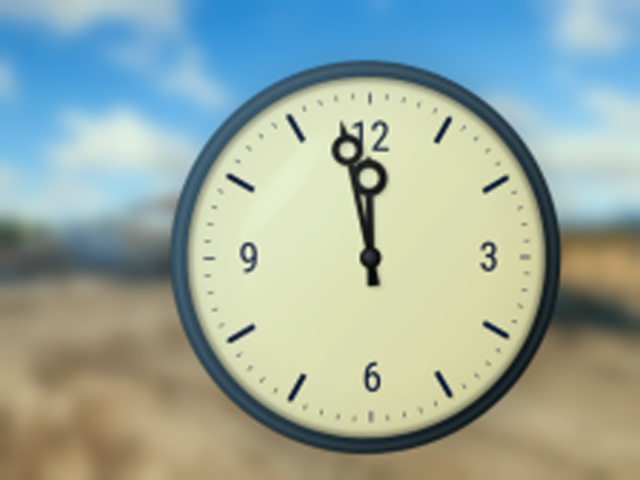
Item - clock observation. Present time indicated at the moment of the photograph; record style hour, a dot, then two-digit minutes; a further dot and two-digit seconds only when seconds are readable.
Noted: 11.58
